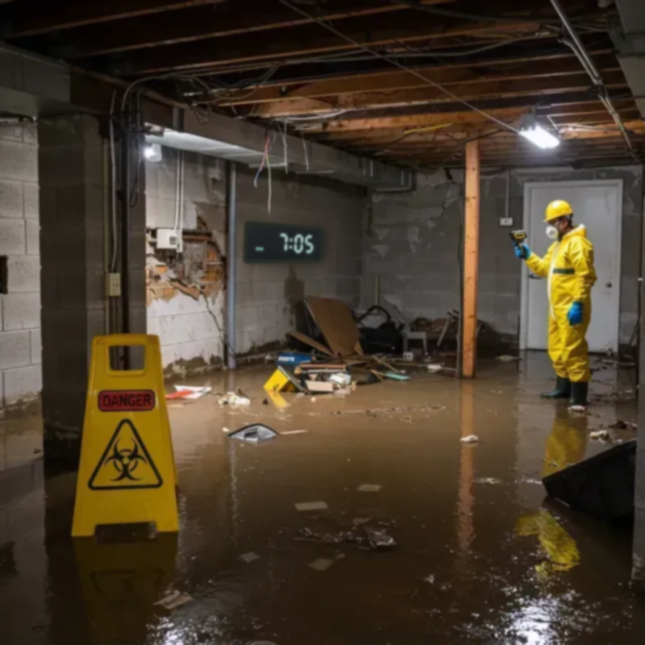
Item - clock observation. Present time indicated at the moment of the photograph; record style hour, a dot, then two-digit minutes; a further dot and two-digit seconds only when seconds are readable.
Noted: 7.05
